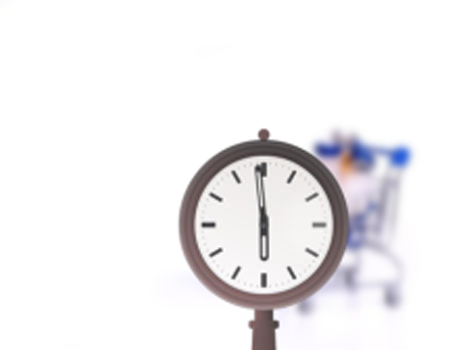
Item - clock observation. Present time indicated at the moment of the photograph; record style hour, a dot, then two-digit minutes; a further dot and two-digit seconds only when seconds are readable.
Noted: 5.59
